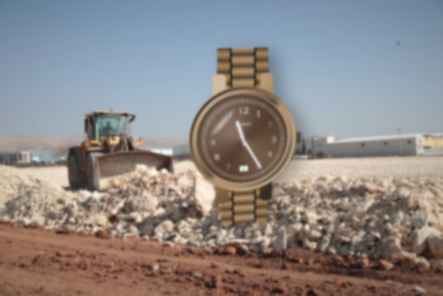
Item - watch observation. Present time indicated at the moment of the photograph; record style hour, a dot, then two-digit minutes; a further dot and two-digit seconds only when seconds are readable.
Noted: 11.25
